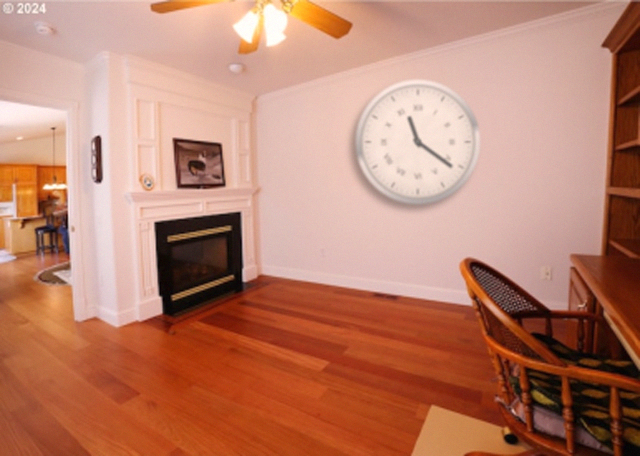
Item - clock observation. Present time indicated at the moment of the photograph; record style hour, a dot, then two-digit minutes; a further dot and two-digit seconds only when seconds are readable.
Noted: 11.21
